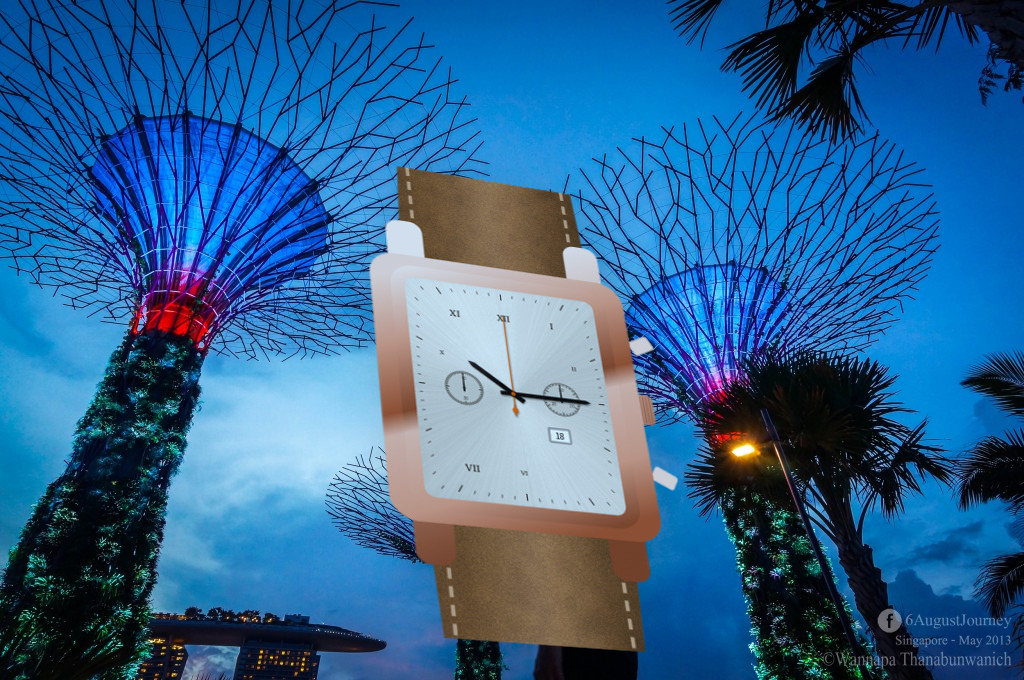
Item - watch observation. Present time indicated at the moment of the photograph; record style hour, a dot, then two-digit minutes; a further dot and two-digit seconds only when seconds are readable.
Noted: 10.15
